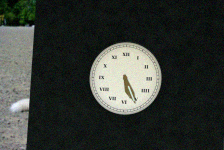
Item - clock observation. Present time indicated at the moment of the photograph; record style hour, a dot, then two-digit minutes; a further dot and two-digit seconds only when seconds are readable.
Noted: 5.26
